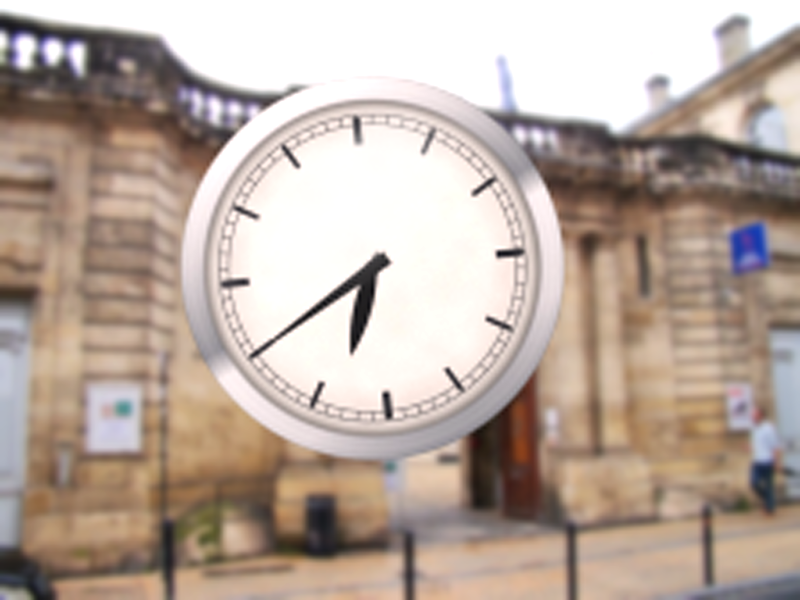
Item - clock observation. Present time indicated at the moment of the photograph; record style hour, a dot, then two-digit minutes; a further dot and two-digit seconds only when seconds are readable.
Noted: 6.40
